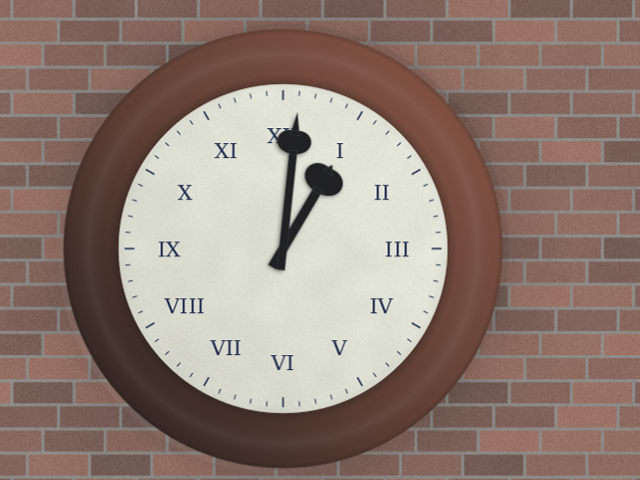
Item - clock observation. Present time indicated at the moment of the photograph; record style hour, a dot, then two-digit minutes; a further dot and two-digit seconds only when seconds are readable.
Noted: 1.01
